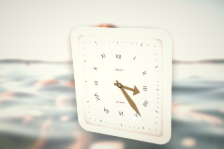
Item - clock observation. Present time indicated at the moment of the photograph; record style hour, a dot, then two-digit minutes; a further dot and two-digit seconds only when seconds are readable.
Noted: 3.24
